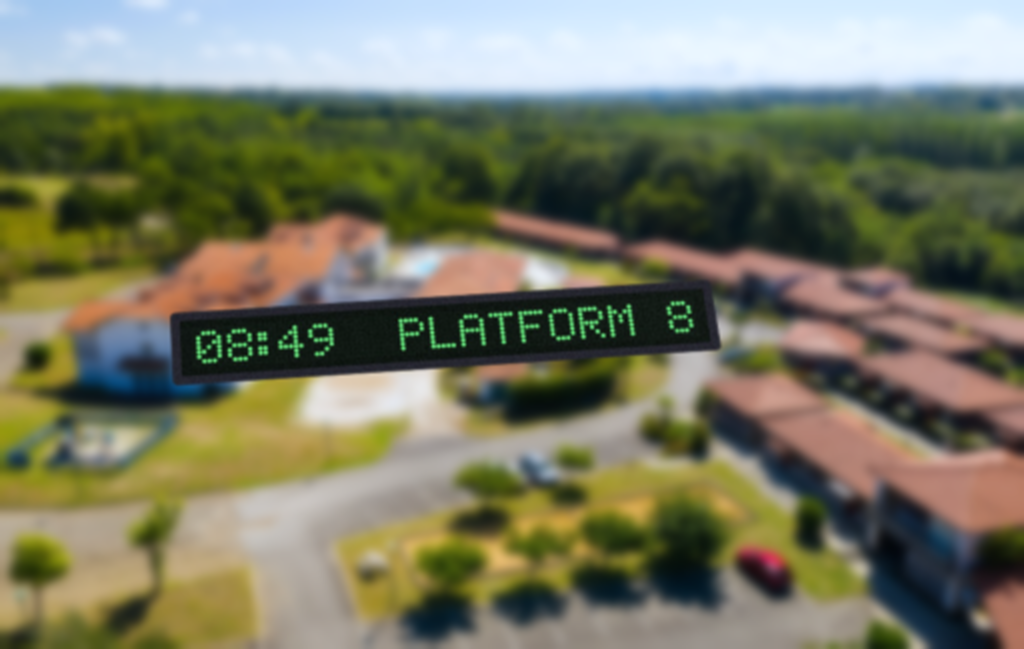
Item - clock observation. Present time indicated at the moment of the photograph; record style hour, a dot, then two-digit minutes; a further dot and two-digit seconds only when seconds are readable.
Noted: 8.49
